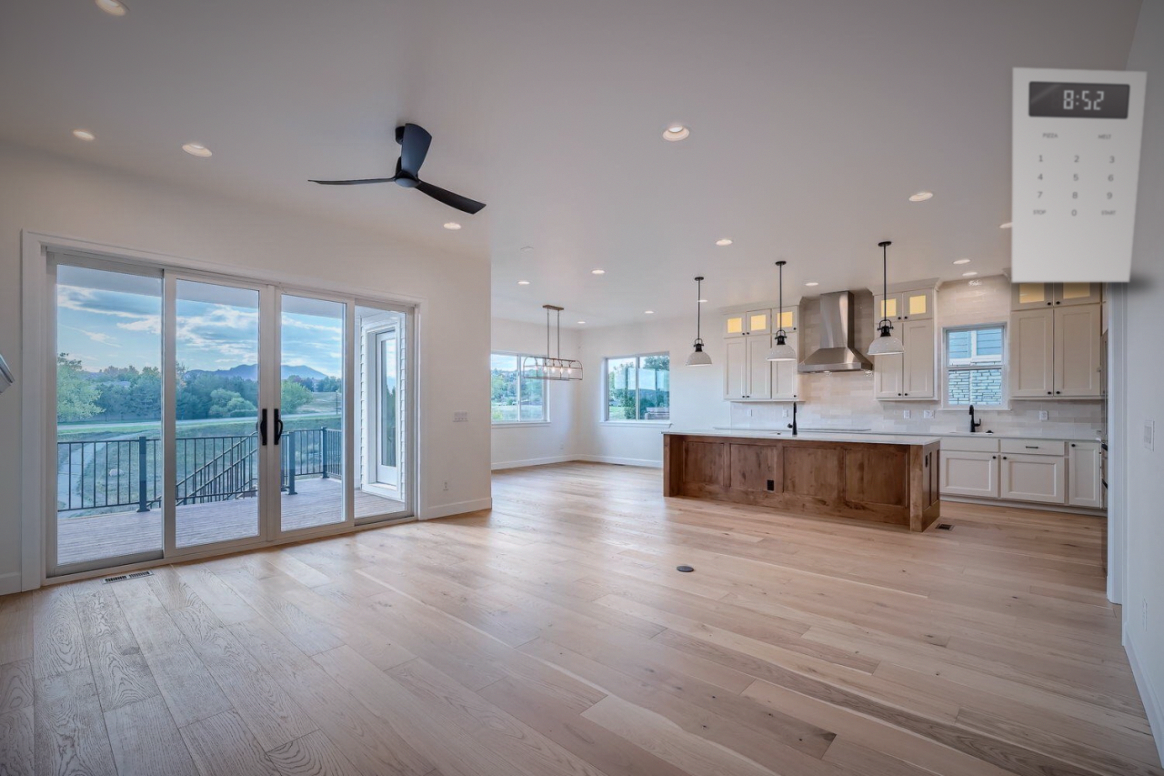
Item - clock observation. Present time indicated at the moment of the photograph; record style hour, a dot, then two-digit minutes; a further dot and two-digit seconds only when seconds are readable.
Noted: 8.52
